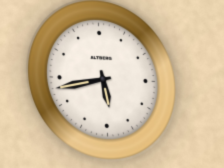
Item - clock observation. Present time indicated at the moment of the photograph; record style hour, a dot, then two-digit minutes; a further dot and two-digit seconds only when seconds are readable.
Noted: 5.43
